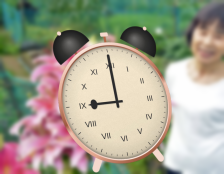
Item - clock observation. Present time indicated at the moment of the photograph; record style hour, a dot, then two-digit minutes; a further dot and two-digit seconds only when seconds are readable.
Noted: 9.00
